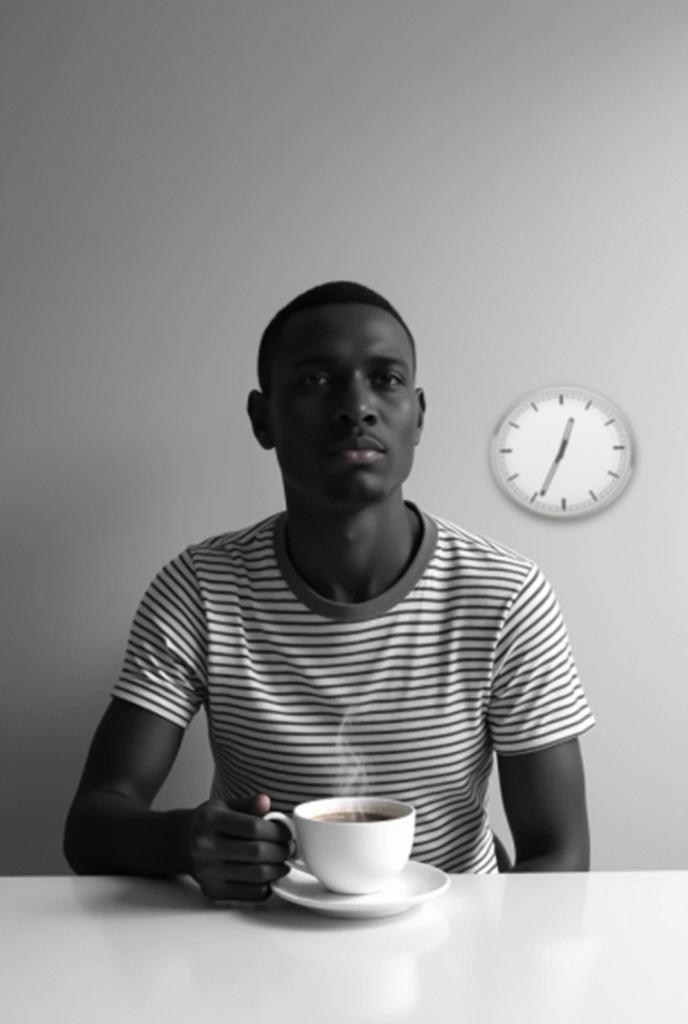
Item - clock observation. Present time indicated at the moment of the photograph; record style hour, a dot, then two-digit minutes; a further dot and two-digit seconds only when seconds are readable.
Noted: 12.34
